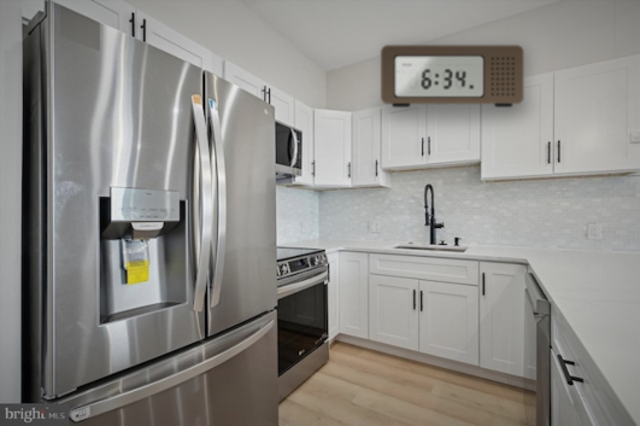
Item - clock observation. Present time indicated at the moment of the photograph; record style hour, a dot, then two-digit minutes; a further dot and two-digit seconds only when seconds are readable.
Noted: 6.34
